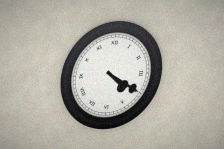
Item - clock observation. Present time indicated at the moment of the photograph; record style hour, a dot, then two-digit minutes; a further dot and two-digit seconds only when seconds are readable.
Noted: 4.20
